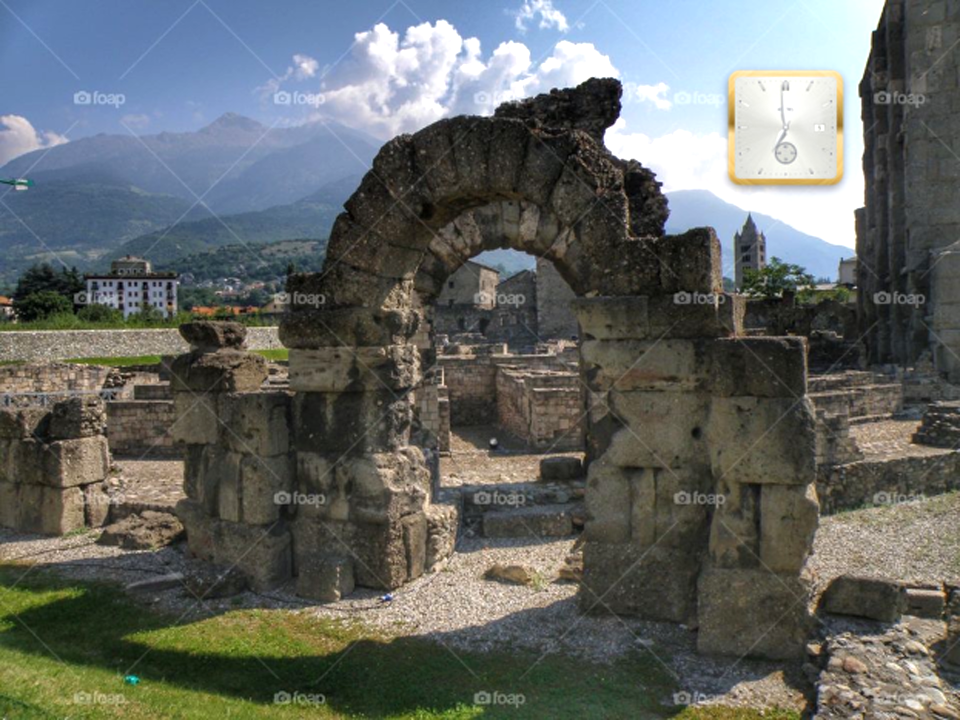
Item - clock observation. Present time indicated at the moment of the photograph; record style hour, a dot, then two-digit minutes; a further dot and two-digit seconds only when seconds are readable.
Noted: 6.59
